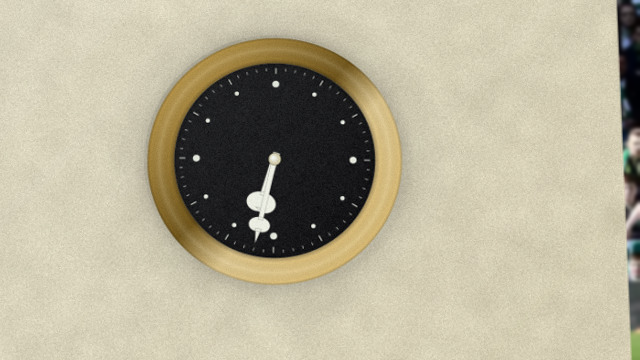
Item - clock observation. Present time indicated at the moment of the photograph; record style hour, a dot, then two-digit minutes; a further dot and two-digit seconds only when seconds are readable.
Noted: 6.32
